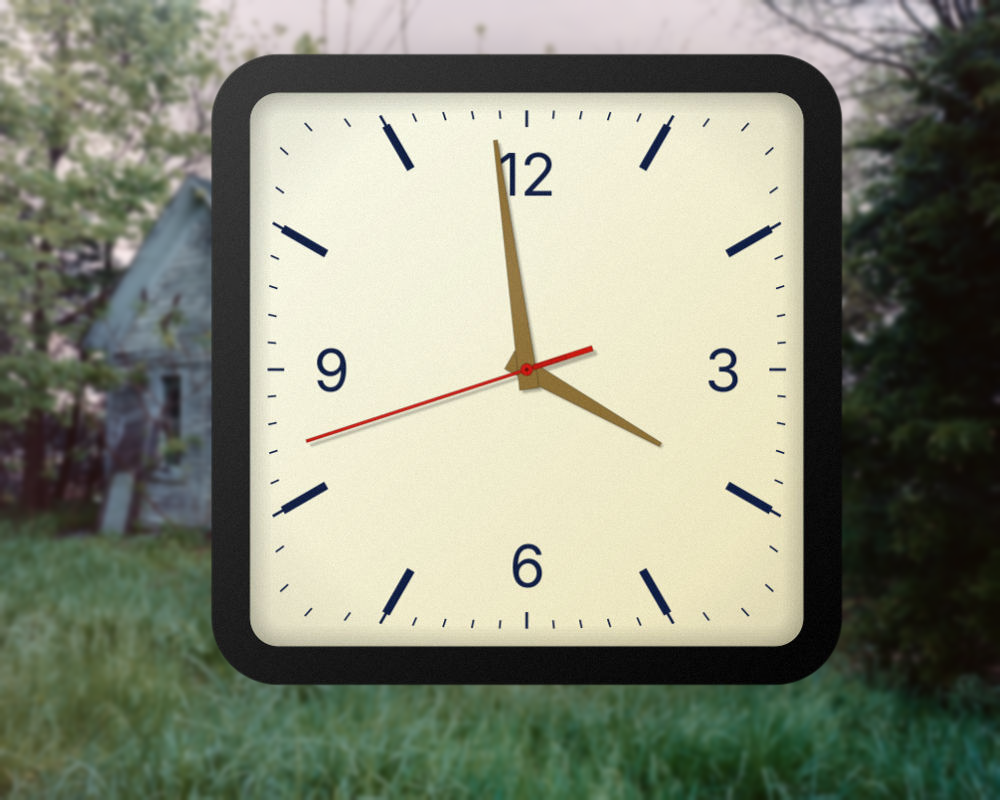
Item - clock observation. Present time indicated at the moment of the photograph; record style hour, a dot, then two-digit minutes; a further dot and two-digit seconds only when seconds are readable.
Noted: 3.58.42
